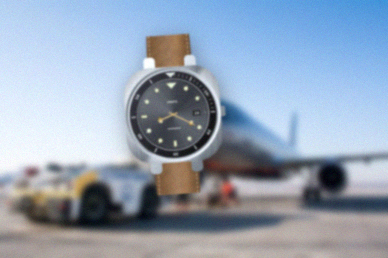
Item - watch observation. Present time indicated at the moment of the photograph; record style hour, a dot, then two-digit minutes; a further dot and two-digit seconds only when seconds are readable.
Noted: 8.20
